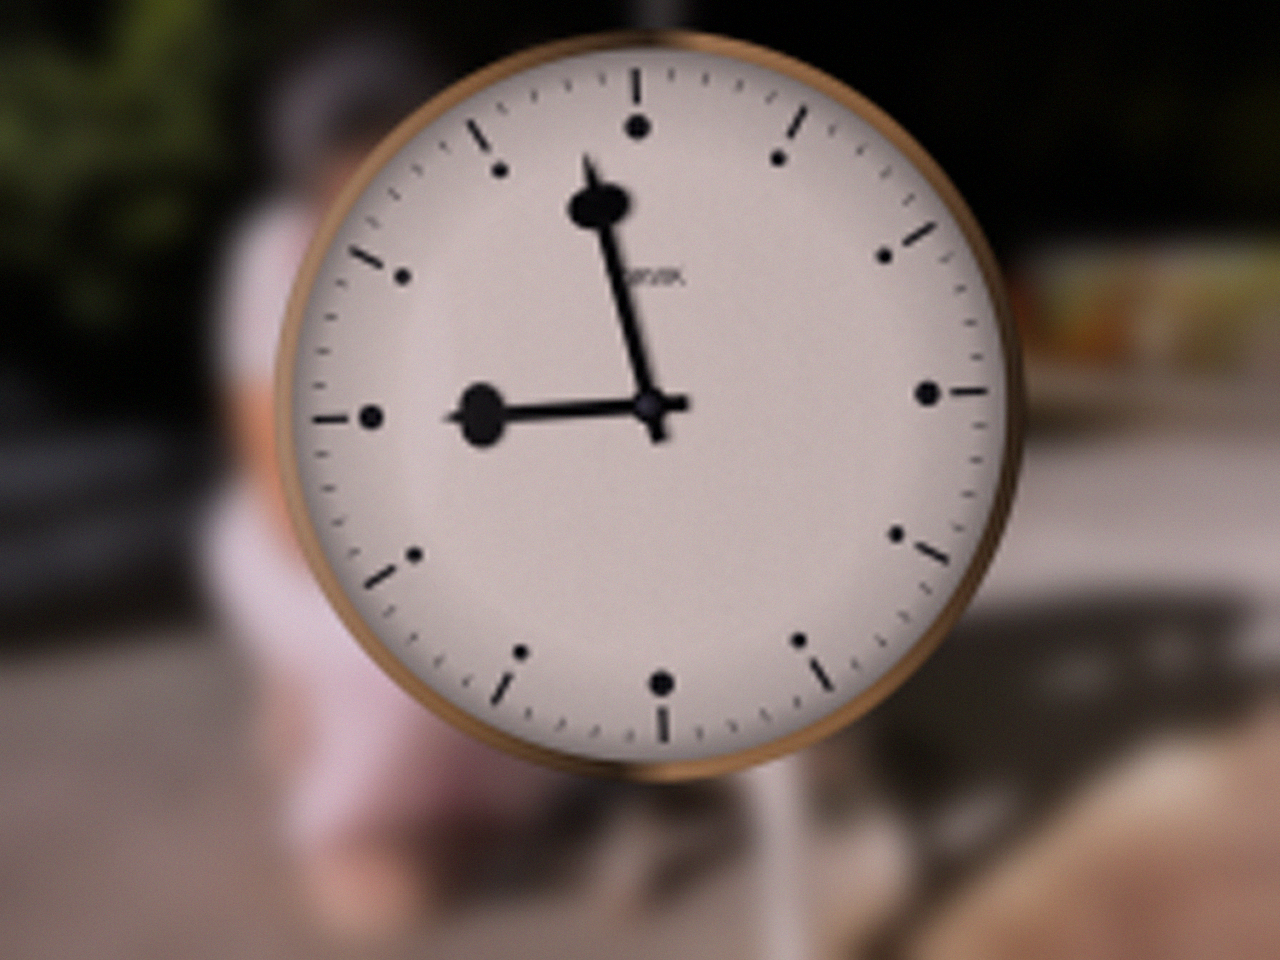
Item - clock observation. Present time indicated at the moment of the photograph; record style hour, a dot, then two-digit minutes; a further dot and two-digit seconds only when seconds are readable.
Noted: 8.58
